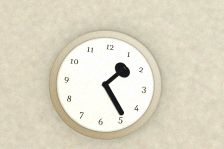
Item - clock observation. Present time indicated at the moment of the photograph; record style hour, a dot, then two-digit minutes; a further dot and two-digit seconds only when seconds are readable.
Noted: 1.24
